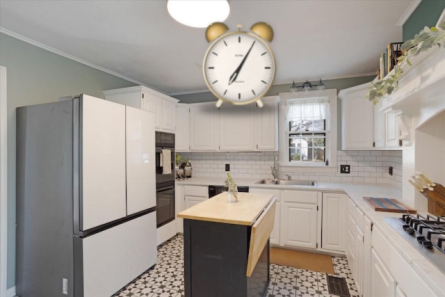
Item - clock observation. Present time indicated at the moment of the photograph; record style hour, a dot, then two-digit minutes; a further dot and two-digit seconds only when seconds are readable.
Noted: 7.05
